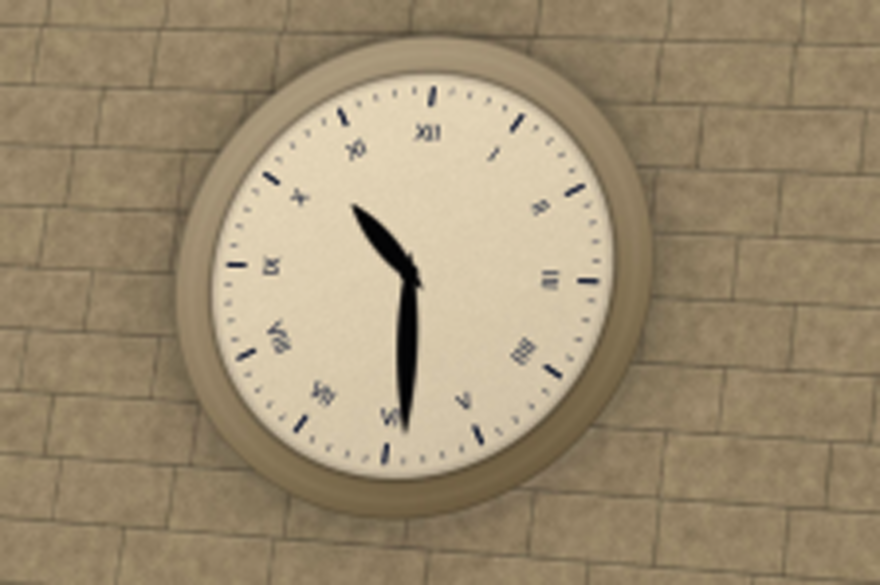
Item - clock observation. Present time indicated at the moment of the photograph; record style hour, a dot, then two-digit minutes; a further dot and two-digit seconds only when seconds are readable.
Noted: 10.29
